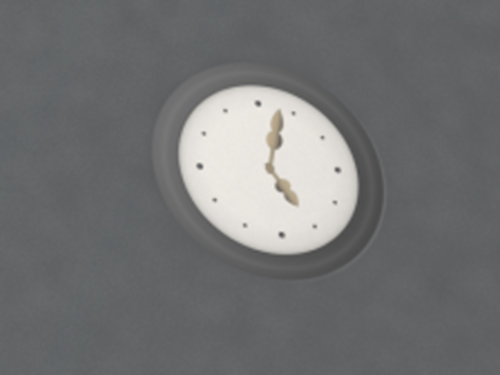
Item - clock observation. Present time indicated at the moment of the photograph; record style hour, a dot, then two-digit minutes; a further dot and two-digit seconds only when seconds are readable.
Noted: 5.03
